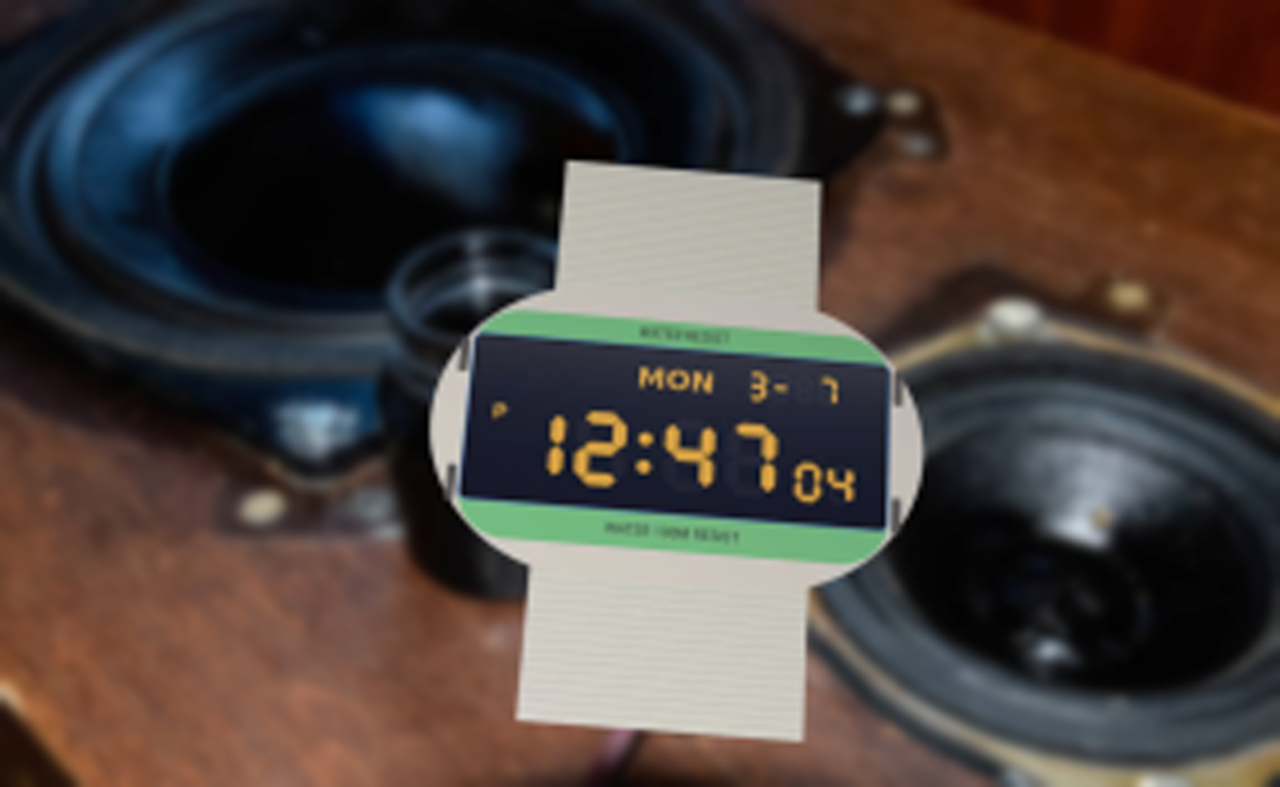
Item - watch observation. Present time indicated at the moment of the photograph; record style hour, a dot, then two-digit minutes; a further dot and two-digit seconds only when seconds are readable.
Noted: 12.47.04
